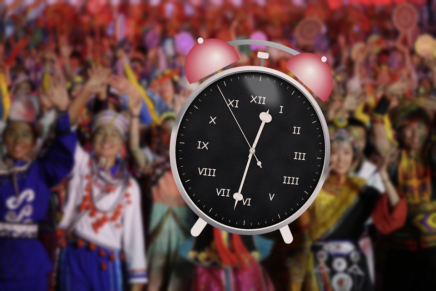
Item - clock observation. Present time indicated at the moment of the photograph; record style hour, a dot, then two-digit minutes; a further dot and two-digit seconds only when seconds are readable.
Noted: 12.31.54
